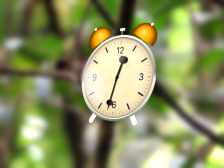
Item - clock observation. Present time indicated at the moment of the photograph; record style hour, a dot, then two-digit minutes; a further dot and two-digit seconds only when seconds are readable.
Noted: 12.32
